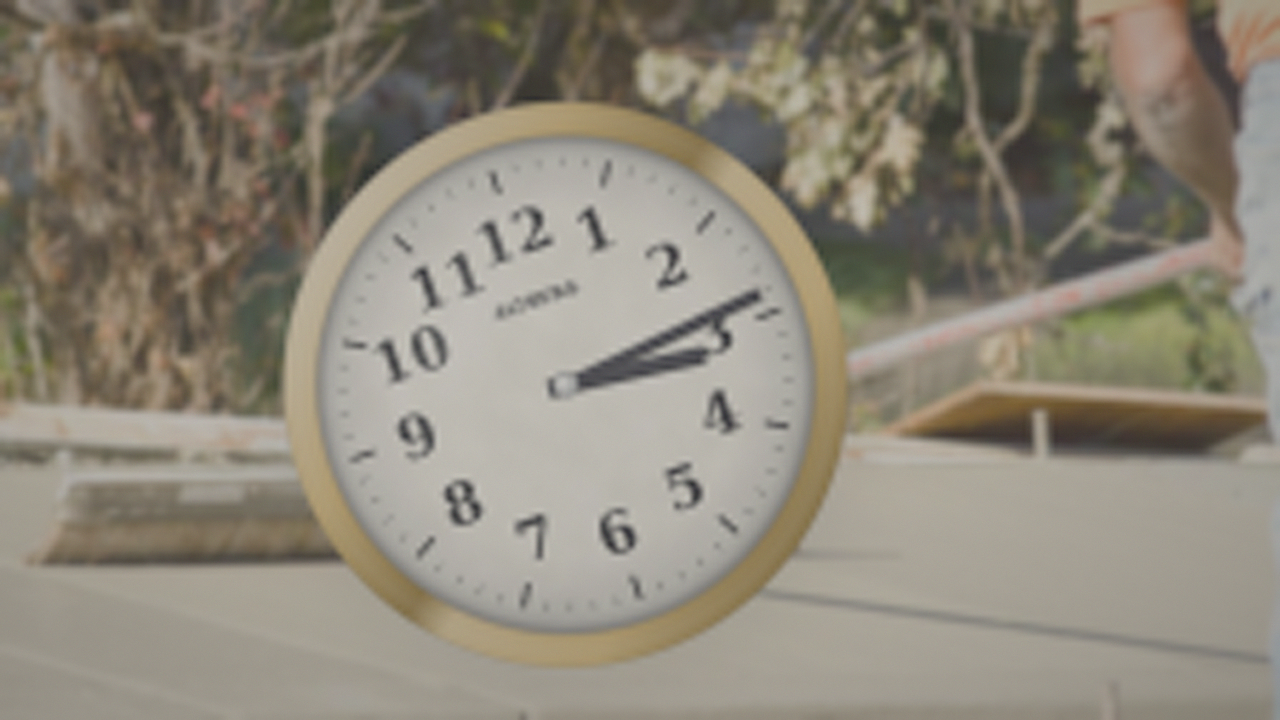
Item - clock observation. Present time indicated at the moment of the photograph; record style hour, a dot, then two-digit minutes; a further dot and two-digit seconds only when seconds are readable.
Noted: 3.14
